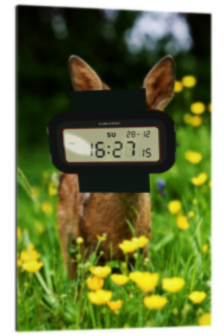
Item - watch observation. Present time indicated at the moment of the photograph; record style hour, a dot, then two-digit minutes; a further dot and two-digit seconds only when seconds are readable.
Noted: 16.27
